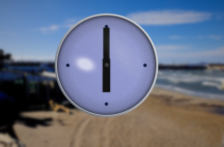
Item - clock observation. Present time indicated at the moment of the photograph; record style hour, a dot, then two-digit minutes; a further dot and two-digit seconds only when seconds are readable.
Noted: 6.00
